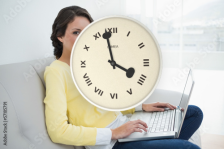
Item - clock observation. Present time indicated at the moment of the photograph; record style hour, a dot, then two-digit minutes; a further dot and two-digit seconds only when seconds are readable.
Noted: 3.58
